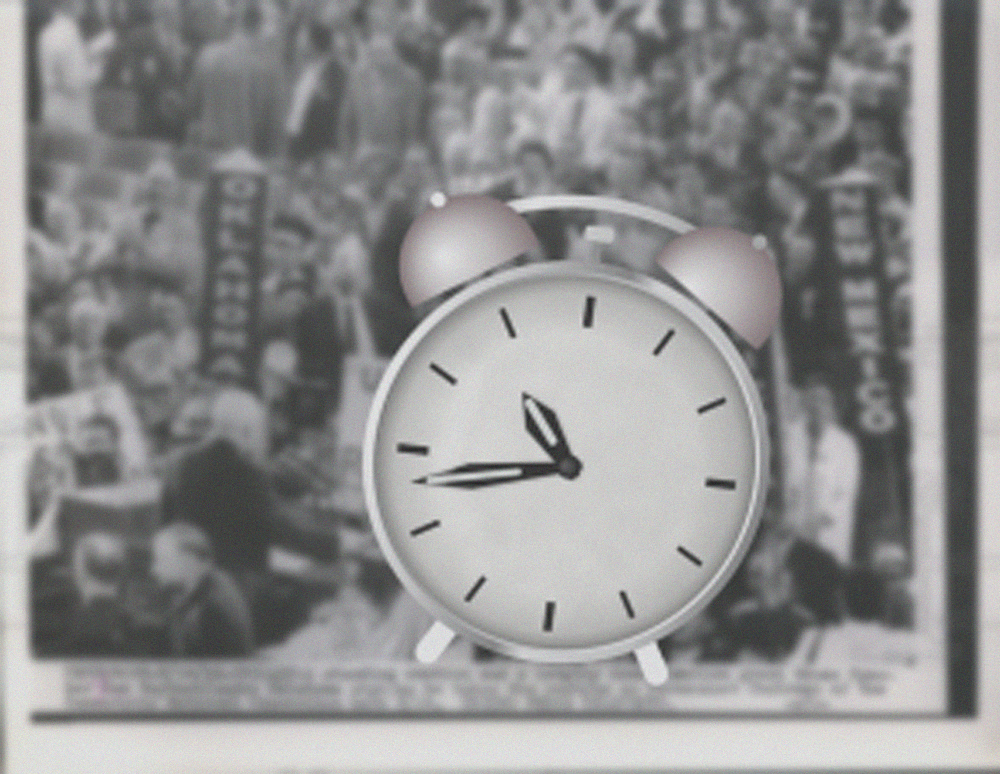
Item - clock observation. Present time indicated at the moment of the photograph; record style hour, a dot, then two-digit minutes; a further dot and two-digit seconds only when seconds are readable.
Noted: 10.43
